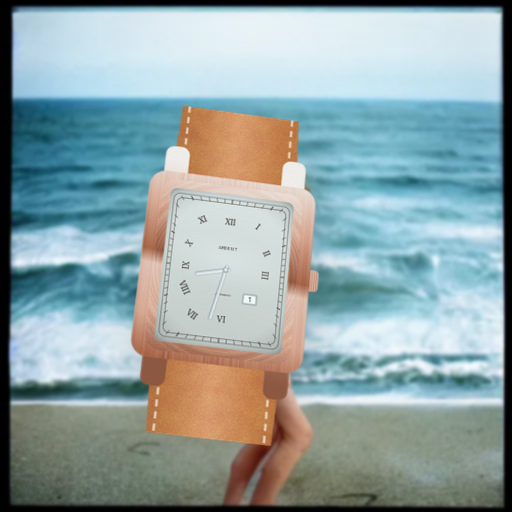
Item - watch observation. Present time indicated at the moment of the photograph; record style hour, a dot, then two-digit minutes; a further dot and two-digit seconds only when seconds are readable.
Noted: 8.32
